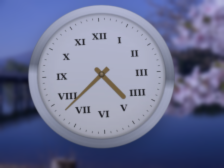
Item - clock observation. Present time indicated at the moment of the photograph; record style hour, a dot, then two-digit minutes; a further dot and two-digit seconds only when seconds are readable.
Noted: 4.38
